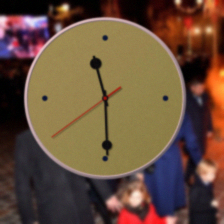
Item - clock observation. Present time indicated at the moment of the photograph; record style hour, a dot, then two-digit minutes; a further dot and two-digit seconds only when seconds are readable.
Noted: 11.29.39
